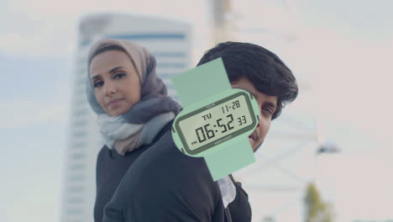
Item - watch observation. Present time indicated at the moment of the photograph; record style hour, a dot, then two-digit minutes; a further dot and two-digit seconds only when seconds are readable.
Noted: 6.52.33
